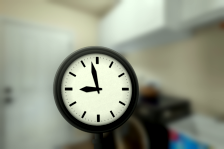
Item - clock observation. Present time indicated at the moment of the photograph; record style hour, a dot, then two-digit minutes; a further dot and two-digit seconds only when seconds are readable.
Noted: 8.58
